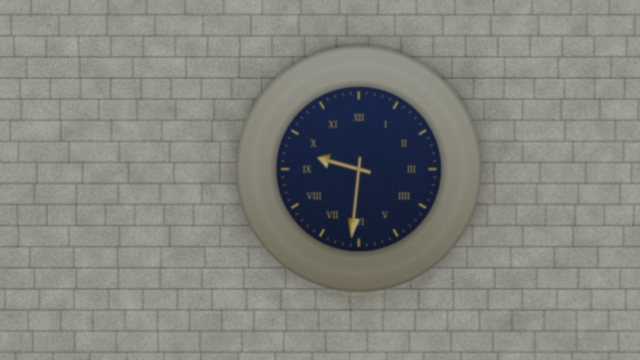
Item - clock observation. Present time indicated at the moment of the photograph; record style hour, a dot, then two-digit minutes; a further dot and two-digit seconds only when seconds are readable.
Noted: 9.31
